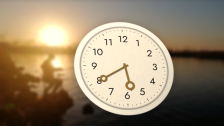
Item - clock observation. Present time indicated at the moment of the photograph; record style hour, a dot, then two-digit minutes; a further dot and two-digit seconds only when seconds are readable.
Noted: 5.40
